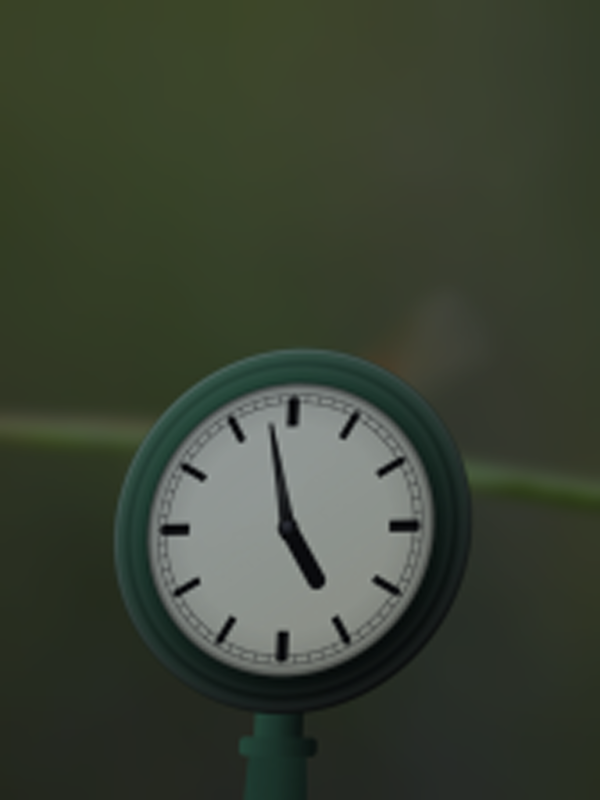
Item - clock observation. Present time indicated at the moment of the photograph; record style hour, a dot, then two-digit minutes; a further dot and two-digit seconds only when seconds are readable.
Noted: 4.58
